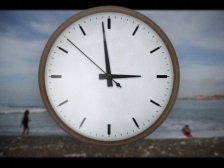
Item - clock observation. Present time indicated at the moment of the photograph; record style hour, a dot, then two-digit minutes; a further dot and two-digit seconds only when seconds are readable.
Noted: 2.58.52
